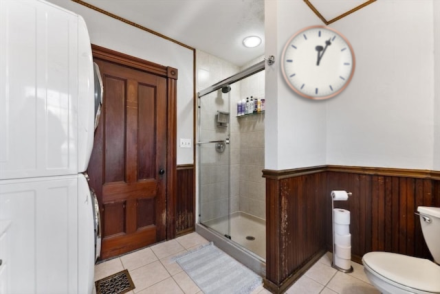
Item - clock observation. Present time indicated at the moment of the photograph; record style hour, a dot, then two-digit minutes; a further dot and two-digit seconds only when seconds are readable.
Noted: 12.04
